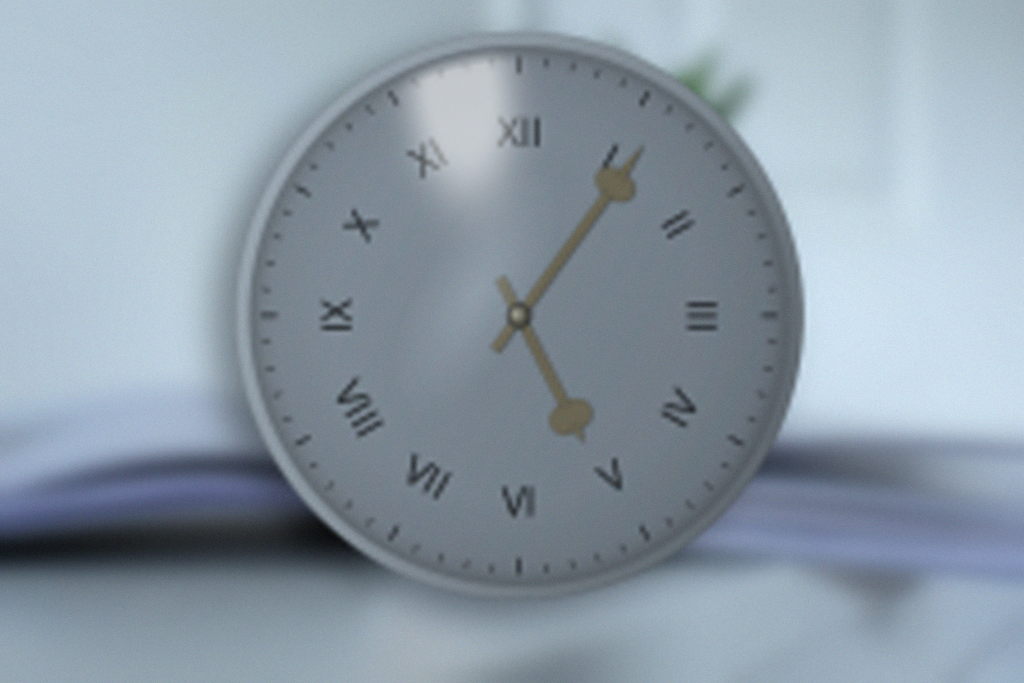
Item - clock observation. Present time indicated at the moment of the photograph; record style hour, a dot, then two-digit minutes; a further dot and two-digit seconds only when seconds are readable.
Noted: 5.06
